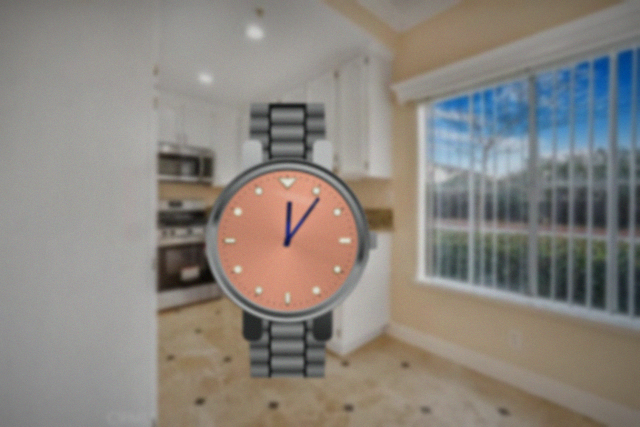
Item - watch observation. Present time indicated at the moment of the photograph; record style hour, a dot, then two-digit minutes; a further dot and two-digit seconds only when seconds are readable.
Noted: 12.06
